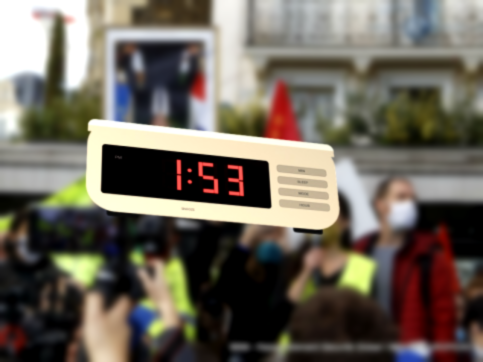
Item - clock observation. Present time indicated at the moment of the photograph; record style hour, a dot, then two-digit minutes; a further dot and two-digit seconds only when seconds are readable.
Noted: 1.53
